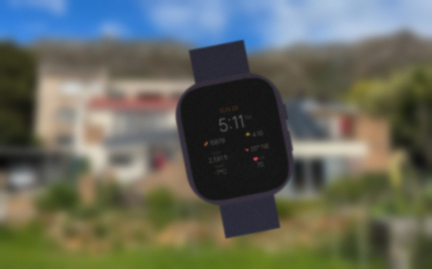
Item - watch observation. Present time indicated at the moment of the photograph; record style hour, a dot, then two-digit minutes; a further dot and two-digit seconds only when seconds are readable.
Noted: 5.11
